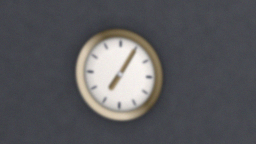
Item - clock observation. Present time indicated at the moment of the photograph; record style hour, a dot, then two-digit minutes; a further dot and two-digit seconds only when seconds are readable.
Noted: 7.05
